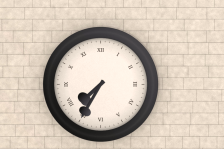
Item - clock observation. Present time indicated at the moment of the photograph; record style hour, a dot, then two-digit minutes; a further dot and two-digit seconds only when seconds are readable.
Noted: 7.35
